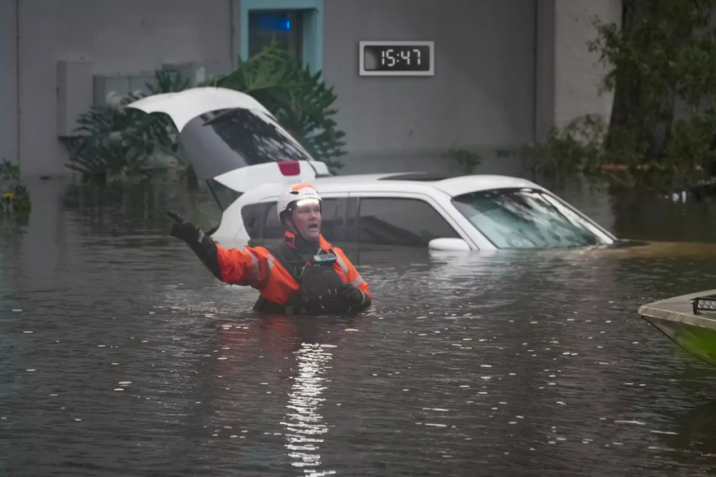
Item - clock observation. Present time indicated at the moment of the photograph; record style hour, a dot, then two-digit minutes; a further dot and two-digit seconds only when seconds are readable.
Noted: 15.47
